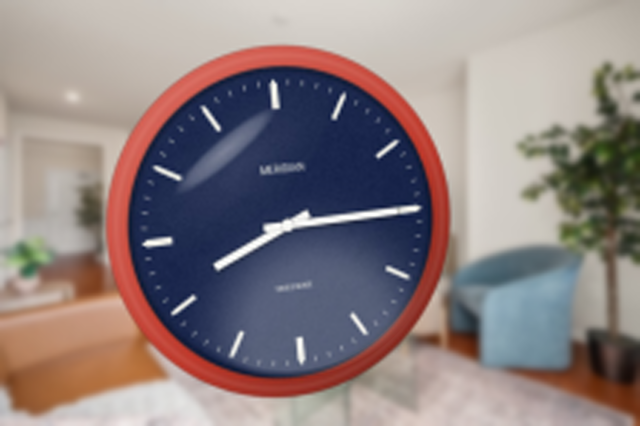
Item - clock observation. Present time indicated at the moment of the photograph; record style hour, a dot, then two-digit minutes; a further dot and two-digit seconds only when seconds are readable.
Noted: 8.15
